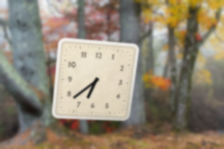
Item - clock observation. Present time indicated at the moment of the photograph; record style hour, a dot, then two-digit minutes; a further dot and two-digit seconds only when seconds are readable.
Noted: 6.38
